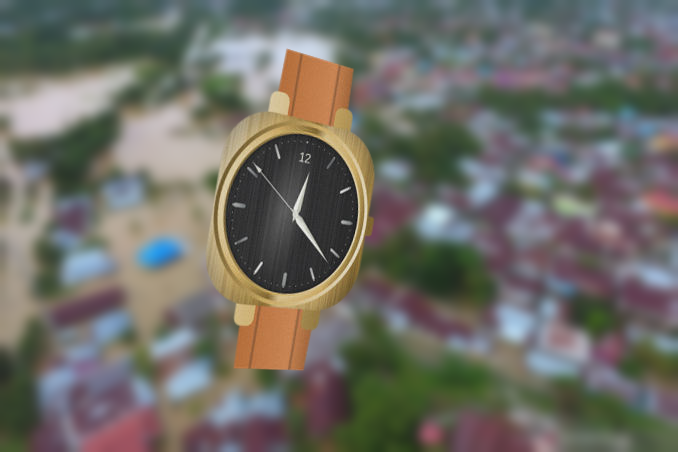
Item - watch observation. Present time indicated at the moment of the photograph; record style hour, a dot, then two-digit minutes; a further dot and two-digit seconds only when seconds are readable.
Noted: 12.21.51
